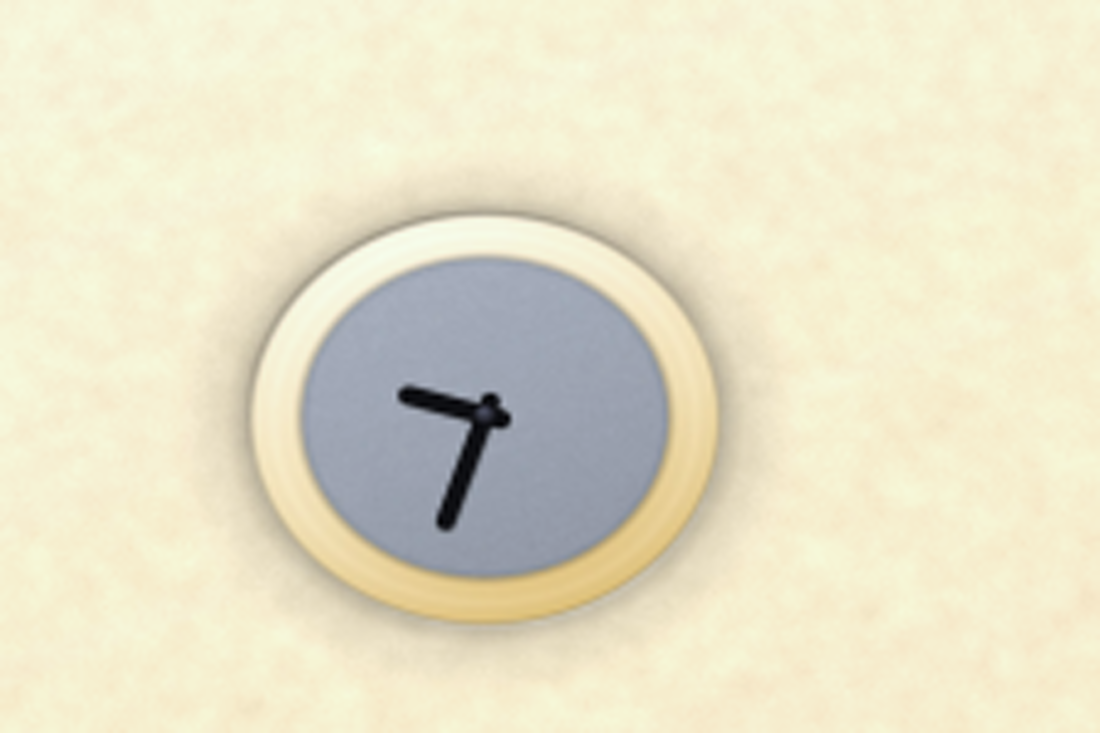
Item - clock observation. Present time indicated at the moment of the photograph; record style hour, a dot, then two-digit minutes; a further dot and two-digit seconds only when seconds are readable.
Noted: 9.33
